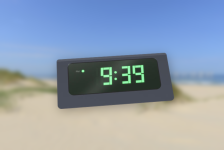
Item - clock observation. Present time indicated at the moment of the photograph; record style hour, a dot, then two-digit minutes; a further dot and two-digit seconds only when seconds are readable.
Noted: 9.39
